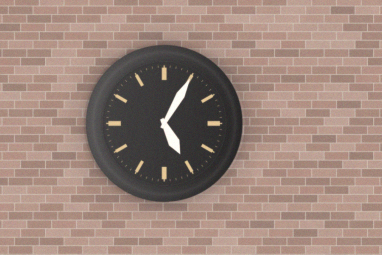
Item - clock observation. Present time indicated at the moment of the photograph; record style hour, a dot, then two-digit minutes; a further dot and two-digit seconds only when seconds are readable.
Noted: 5.05
